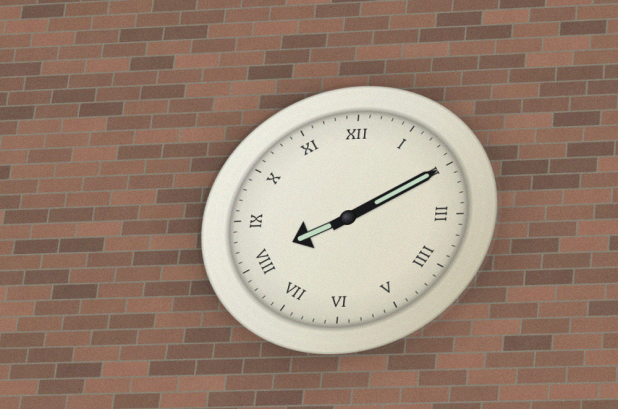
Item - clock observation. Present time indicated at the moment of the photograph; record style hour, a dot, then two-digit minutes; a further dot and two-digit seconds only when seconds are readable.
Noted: 8.10
